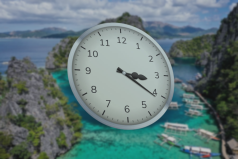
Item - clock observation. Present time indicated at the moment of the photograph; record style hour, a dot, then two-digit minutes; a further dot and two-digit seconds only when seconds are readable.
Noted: 3.21
